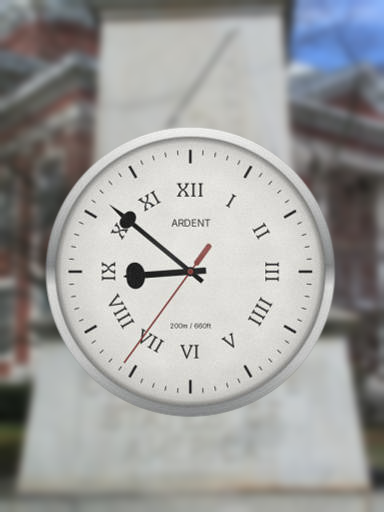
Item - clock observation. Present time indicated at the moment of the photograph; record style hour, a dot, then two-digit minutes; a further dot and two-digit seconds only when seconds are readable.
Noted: 8.51.36
